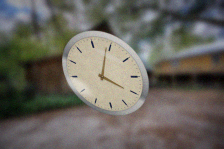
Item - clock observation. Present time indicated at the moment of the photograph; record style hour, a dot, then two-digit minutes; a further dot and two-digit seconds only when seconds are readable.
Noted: 4.04
